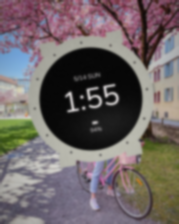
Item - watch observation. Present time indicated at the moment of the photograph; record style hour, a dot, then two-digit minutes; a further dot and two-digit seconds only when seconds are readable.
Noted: 1.55
